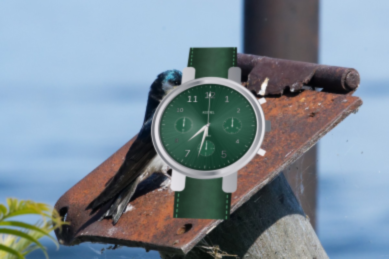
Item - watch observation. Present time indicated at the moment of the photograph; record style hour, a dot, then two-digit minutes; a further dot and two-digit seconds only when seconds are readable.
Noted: 7.32
